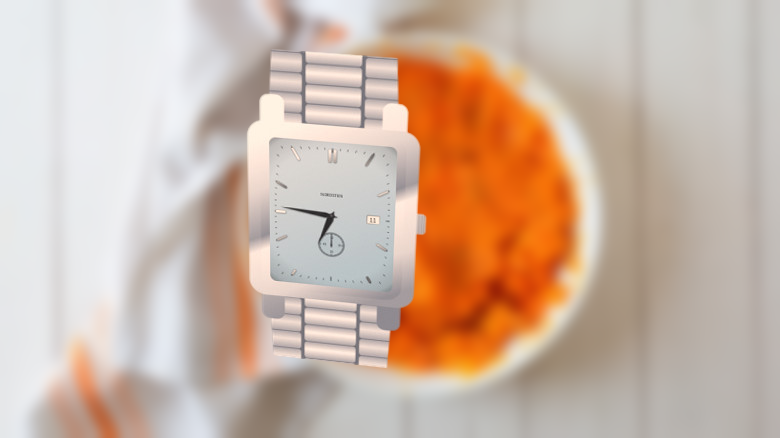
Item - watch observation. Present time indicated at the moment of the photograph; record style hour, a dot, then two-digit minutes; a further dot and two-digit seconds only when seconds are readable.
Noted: 6.46
